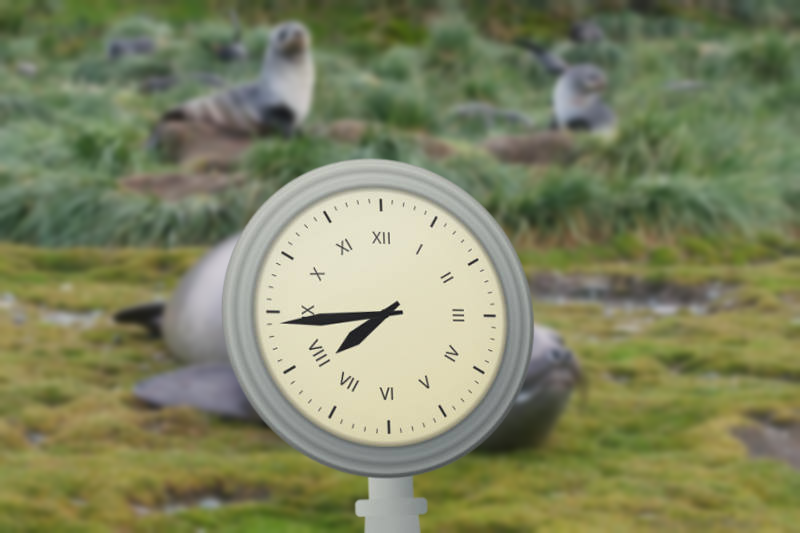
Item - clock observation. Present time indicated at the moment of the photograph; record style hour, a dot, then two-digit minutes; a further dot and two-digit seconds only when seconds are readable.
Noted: 7.44
